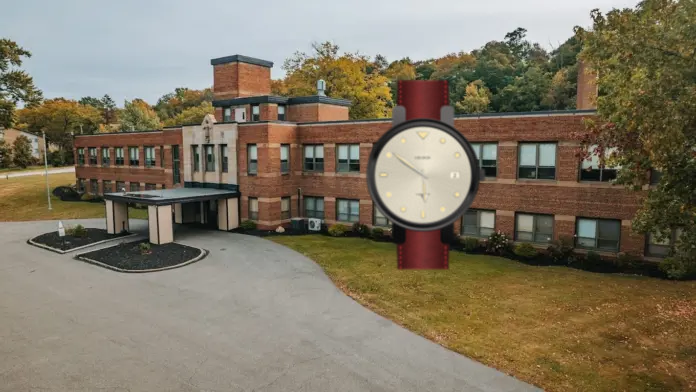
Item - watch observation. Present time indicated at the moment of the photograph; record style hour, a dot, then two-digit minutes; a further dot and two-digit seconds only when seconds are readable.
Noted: 5.51
